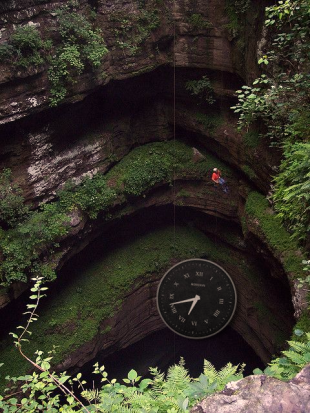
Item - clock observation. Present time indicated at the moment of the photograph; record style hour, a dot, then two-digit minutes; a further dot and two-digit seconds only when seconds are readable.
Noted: 6.42
